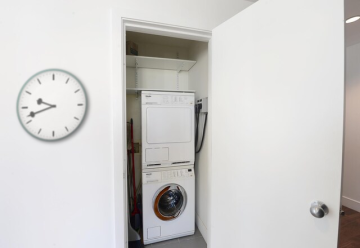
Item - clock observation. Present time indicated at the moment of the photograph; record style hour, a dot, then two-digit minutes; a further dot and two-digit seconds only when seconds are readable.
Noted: 9.42
